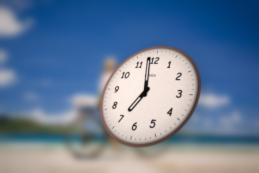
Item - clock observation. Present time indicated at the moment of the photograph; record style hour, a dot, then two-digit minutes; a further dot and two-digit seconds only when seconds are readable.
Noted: 6.58
